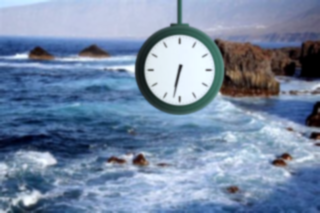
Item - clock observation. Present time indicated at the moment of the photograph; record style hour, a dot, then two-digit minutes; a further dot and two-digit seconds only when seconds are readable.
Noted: 6.32
